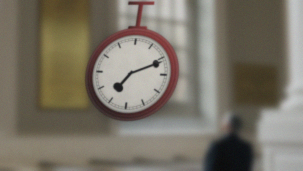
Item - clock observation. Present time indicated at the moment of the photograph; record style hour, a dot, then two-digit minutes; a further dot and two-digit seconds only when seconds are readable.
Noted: 7.11
